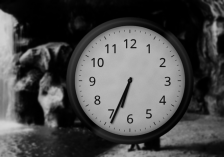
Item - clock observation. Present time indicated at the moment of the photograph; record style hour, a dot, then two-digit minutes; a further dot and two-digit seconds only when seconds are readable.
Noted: 6.34
